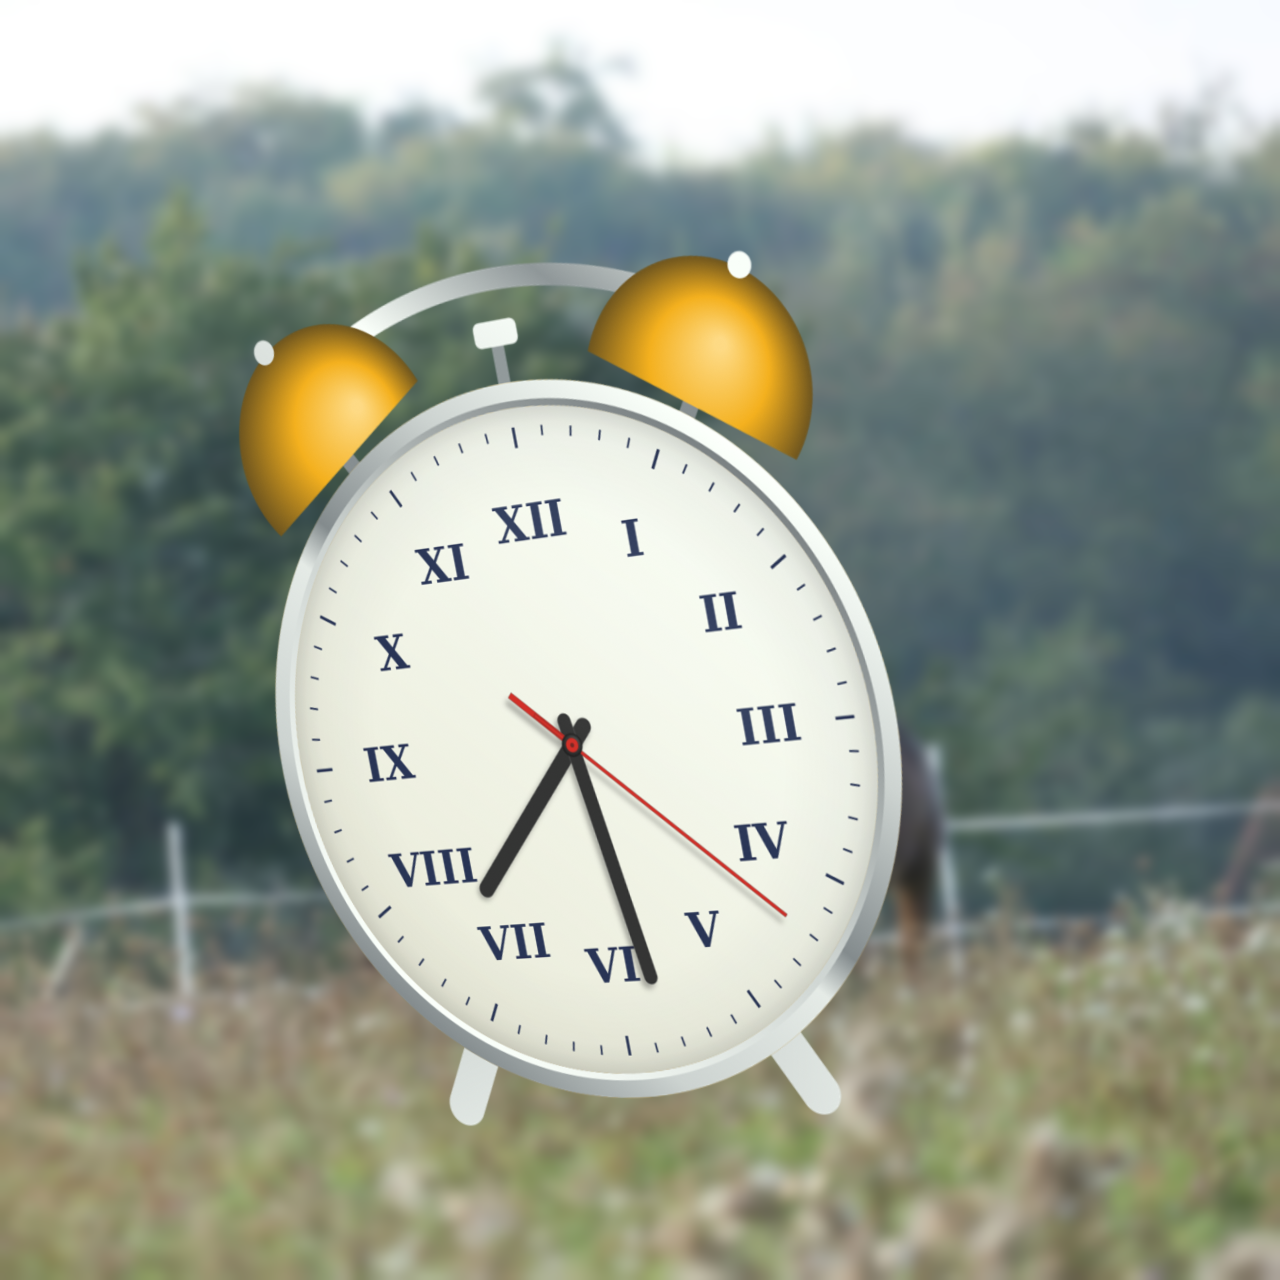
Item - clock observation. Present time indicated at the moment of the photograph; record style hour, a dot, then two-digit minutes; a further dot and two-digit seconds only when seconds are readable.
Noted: 7.28.22
